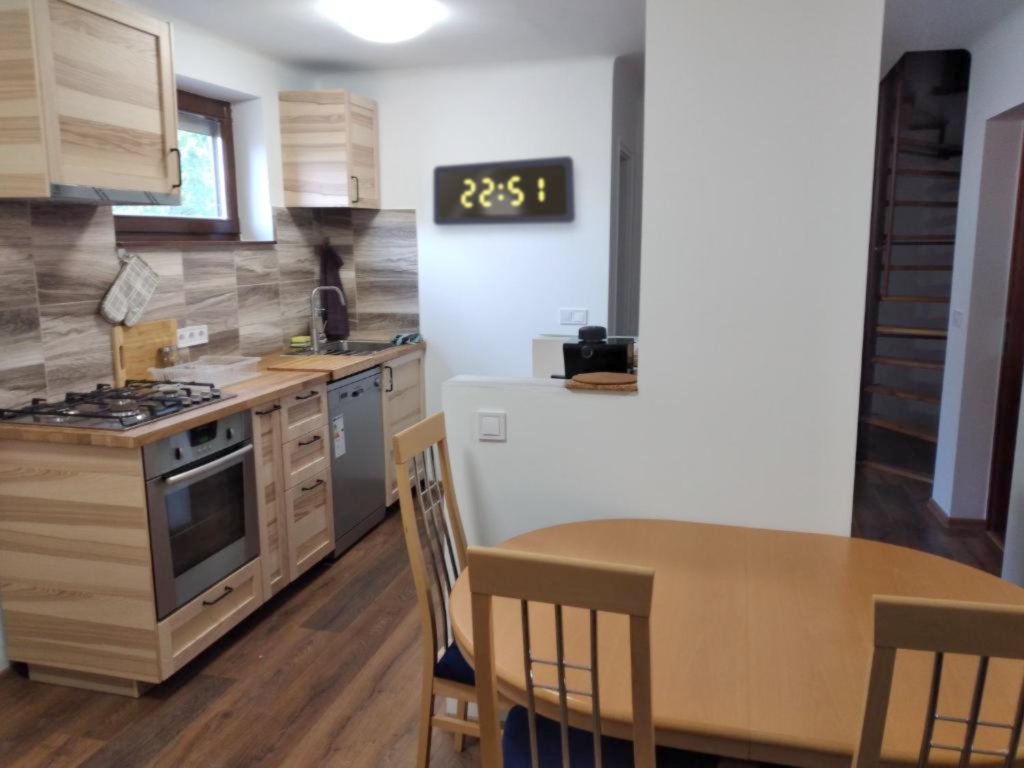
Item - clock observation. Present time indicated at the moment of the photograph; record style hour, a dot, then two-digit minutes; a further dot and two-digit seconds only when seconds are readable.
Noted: 22.51
